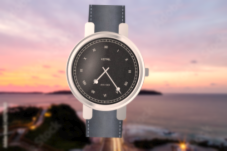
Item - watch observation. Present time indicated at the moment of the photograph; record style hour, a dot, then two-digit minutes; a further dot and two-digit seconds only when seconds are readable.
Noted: 7.24
